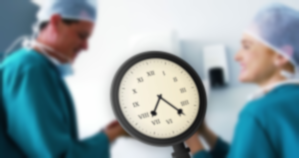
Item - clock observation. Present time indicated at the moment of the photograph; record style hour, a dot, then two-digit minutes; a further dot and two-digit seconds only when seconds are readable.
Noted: 7.24
